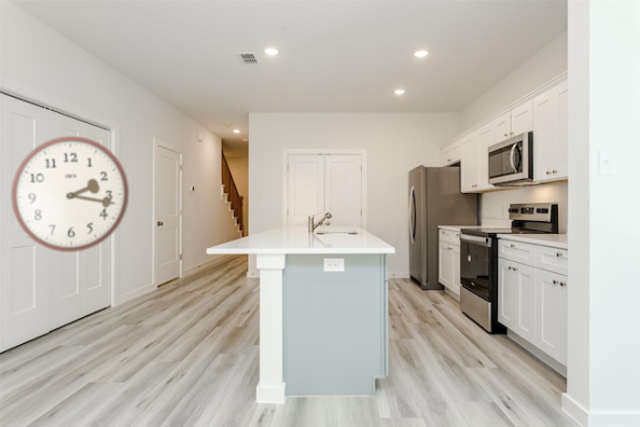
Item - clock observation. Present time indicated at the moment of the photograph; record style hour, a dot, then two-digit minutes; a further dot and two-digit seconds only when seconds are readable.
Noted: 2.17
